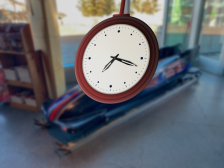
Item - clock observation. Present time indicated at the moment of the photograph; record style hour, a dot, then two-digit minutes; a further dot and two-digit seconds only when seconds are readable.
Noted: 7.18
